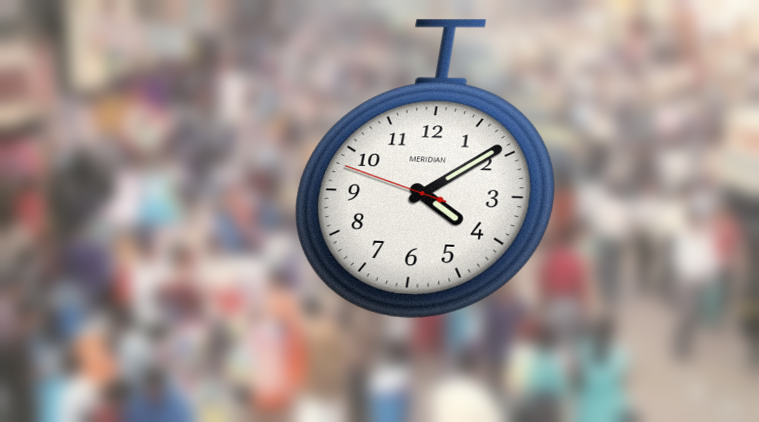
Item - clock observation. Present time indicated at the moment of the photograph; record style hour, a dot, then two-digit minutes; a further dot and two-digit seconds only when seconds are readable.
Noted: 4.08.48
